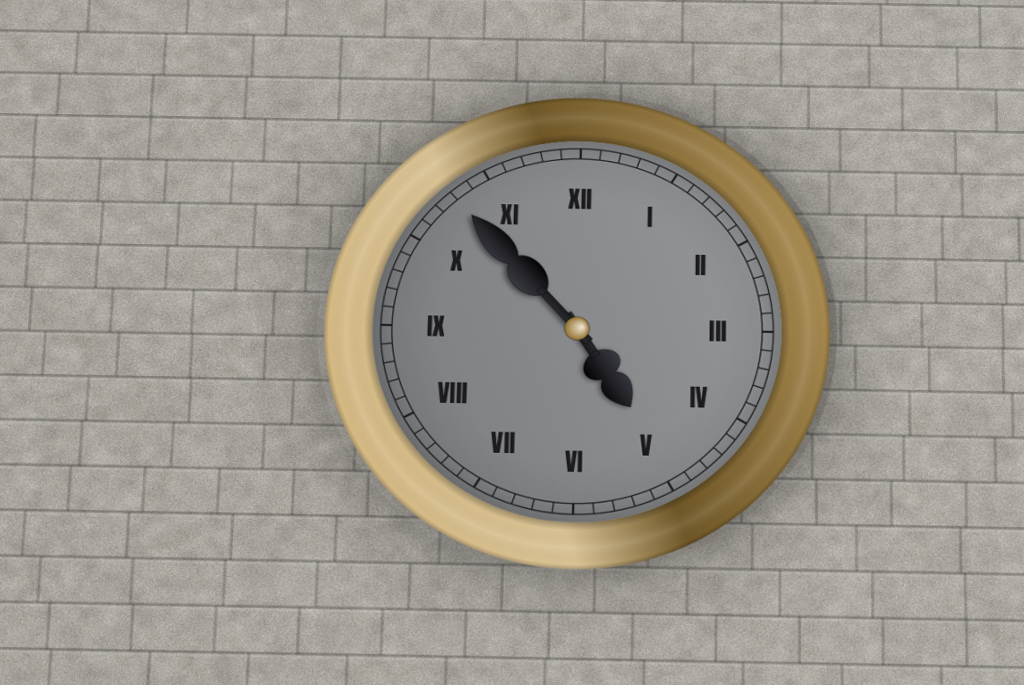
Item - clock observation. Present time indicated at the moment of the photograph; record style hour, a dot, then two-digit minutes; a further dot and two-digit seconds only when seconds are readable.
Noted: 4.53
